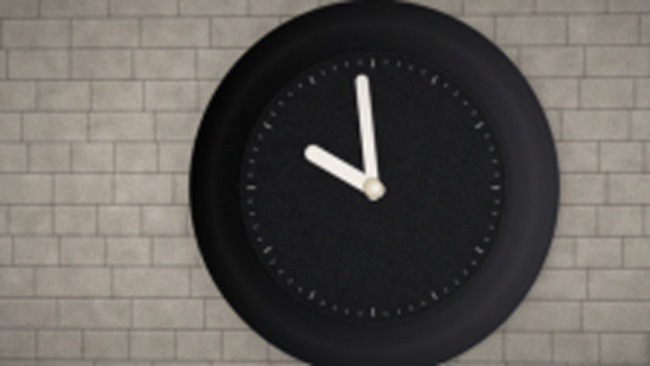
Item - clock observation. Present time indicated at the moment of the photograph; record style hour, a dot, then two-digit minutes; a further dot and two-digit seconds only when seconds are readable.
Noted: 9.59
